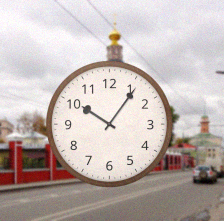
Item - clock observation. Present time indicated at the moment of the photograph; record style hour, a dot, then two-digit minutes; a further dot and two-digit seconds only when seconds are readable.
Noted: 10.06
